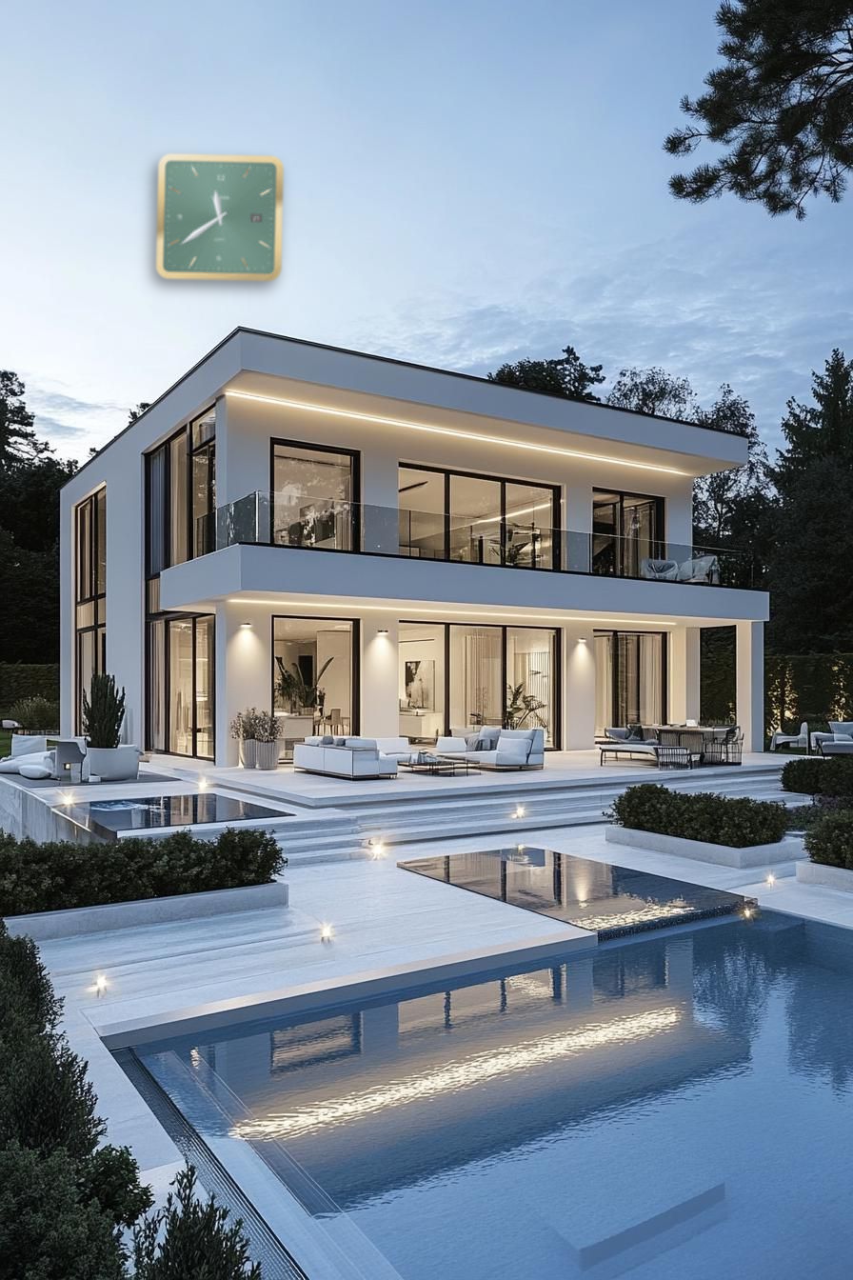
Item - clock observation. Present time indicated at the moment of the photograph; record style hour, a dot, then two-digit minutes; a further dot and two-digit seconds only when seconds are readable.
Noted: 11.39
